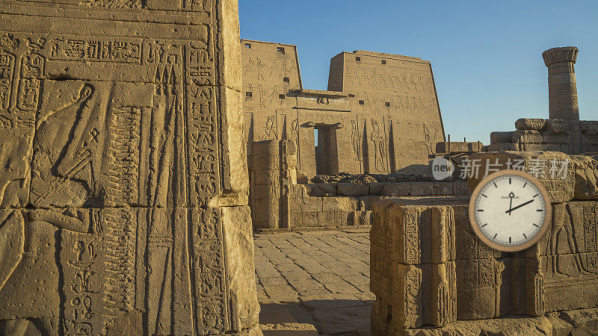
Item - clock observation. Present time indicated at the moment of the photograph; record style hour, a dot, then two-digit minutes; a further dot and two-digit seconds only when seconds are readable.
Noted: 12.11
